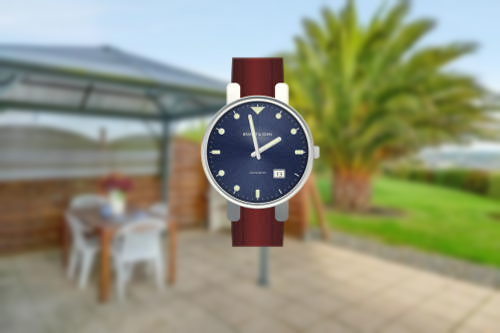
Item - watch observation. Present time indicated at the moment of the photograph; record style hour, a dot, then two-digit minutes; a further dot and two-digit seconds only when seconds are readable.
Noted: 1.58
